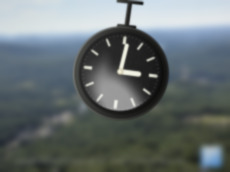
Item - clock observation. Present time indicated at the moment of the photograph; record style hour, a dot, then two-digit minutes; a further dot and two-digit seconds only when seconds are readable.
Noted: 3.01
